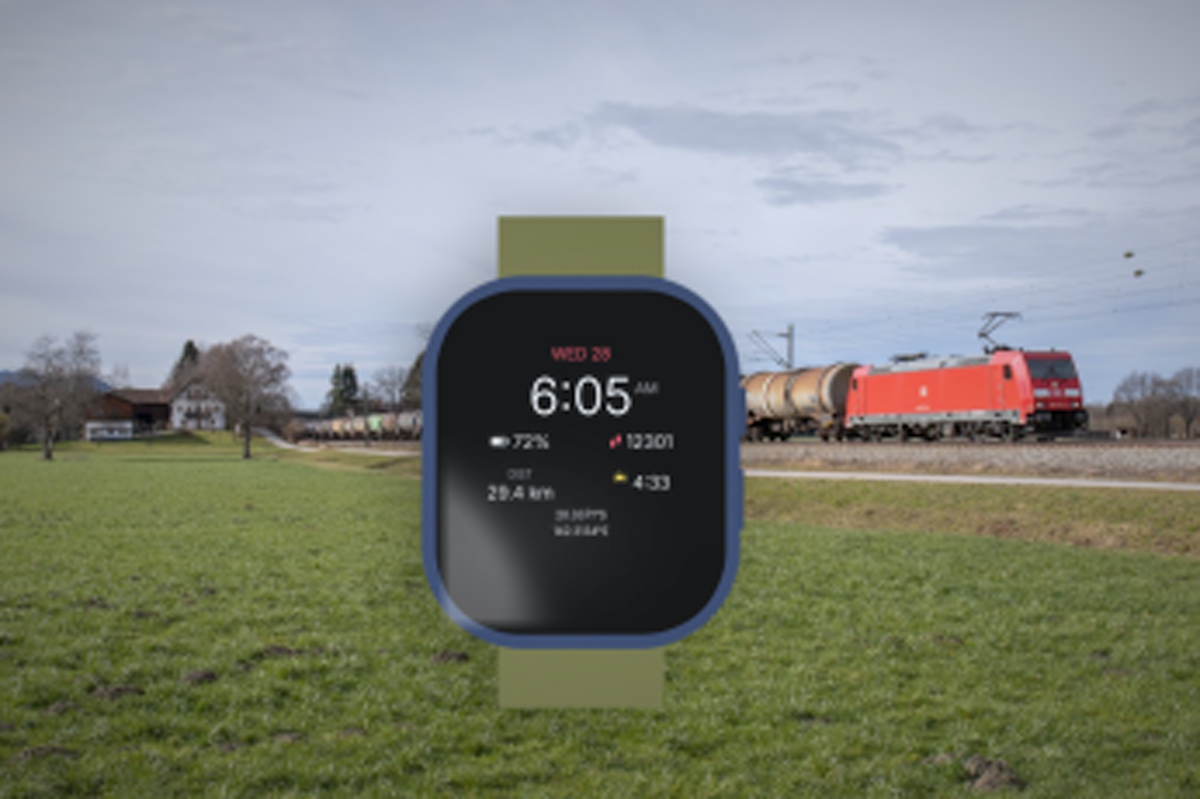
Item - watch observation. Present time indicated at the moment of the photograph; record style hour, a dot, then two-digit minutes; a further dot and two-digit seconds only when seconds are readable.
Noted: 6.05
